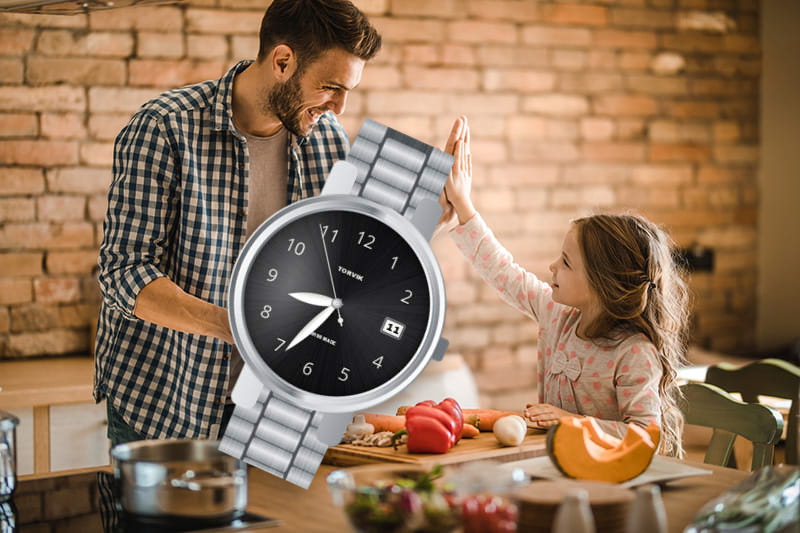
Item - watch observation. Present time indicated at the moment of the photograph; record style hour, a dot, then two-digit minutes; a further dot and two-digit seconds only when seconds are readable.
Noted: 8.33.54
